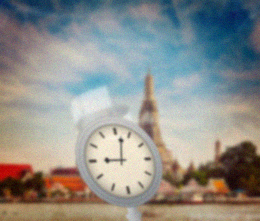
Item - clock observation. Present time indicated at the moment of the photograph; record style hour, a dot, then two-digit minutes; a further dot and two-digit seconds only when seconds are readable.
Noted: 9.02
